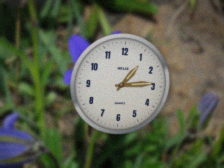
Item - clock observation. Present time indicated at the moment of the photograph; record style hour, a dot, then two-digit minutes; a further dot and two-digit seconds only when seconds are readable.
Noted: 1.14
